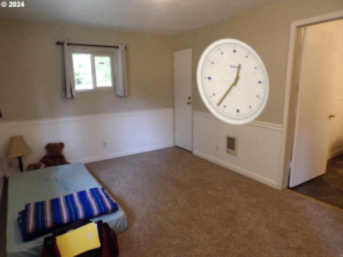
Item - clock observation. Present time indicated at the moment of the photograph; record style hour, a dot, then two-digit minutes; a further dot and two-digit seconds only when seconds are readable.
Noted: 12.37
